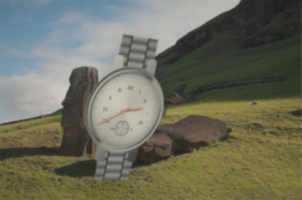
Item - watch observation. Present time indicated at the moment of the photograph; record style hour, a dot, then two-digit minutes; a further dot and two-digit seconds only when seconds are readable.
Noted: 2.40
